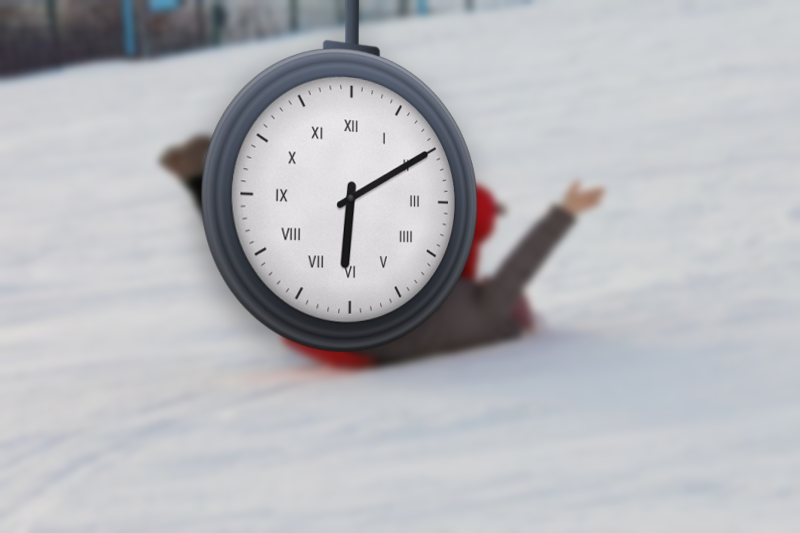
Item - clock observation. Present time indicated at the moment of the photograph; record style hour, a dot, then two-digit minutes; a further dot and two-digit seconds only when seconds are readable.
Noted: 6.10
